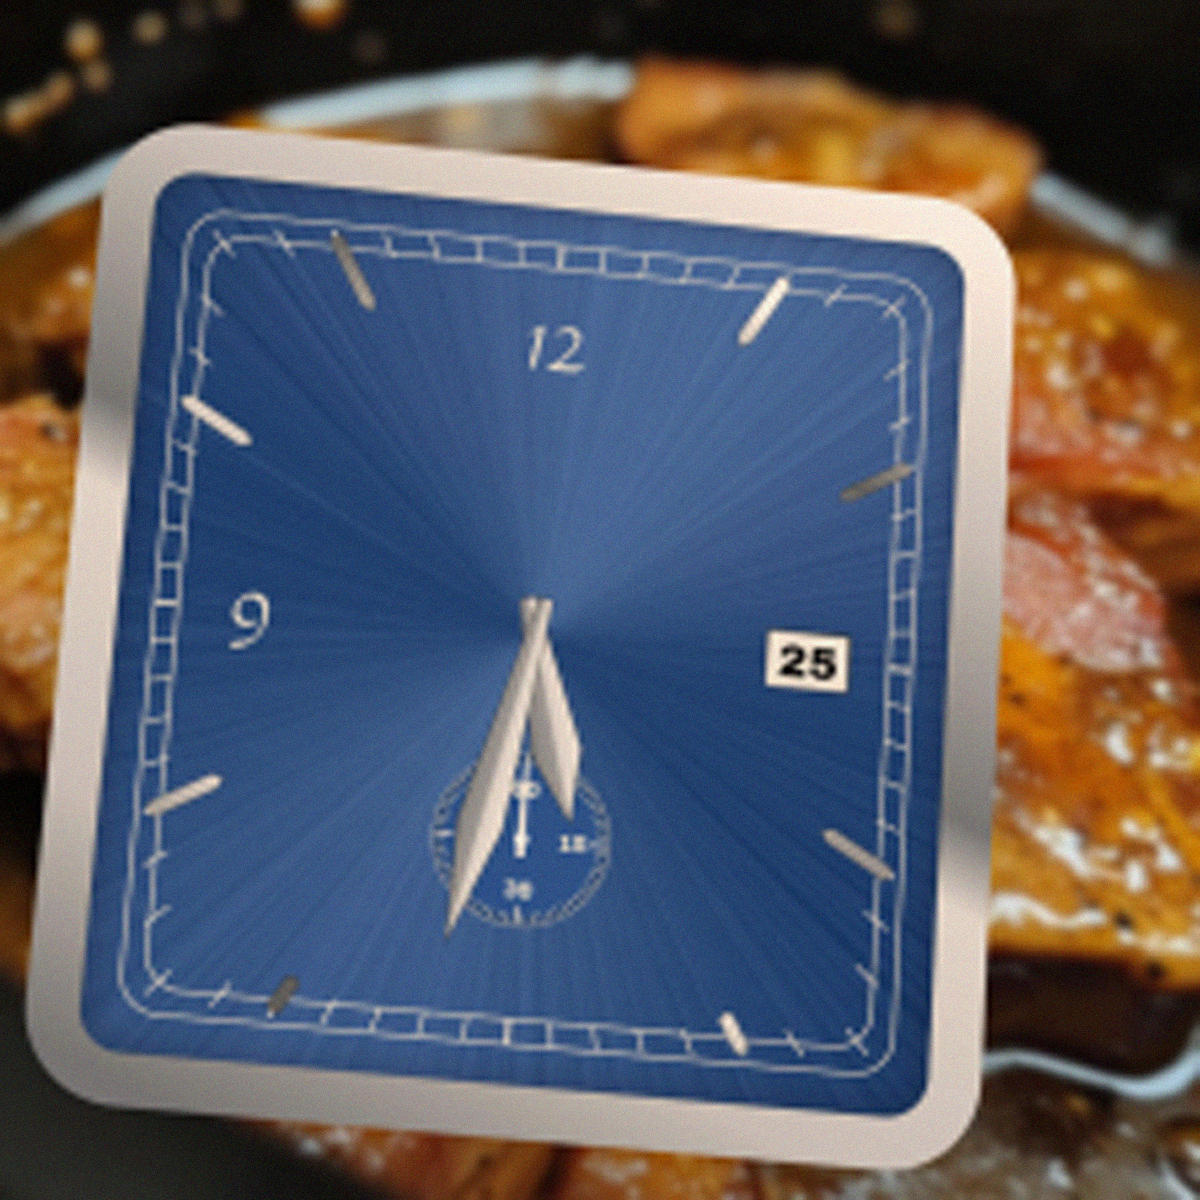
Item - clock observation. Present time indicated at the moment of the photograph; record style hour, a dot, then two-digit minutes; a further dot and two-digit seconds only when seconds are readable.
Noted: 5.32
